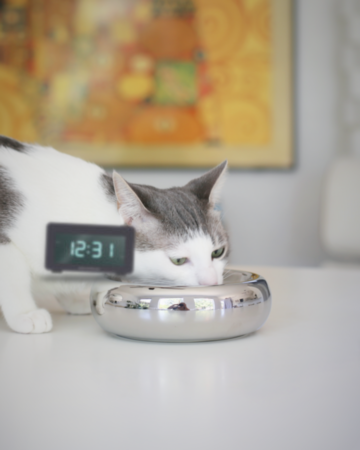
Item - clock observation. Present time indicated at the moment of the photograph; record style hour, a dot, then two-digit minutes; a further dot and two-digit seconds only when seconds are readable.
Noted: 12.31
